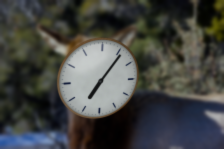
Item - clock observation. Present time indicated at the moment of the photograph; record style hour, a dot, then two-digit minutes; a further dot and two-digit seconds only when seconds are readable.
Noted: 7.06
